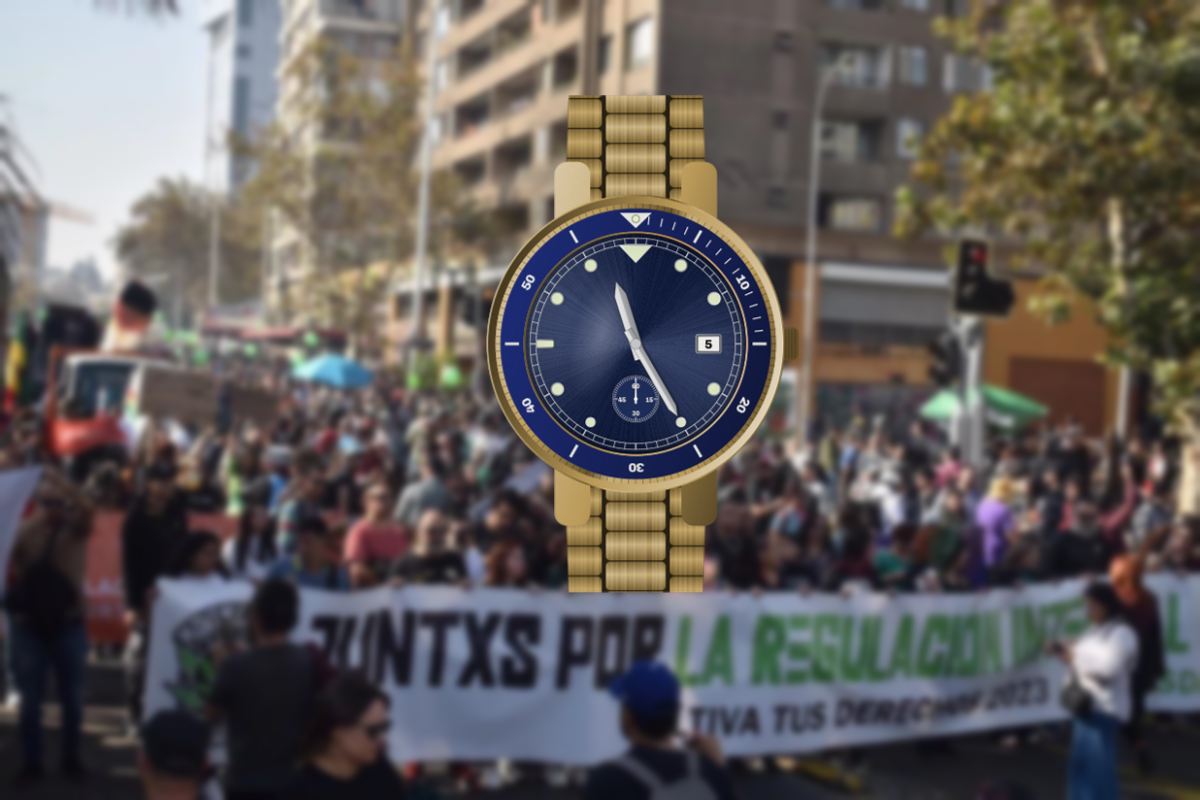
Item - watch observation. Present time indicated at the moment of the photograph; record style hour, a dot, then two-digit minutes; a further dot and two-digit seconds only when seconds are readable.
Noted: 11.25
